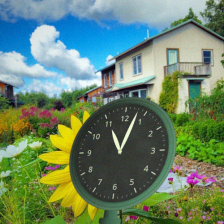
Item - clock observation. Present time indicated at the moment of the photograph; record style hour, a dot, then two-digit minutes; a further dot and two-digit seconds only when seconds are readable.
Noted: 11.03
